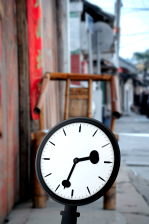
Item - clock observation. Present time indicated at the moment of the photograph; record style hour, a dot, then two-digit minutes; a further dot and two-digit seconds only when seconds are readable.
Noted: 2.33
